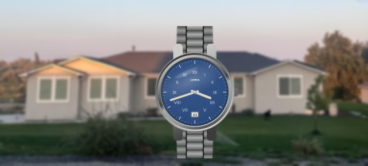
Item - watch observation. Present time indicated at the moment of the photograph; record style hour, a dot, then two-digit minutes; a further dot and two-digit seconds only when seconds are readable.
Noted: 3.42
